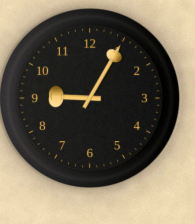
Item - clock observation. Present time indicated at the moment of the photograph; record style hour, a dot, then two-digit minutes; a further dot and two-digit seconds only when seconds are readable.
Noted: 9.05
